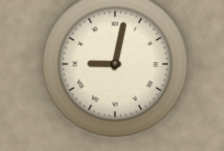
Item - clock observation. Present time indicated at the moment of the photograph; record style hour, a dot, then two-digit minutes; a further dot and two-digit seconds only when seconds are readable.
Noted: 9.02
